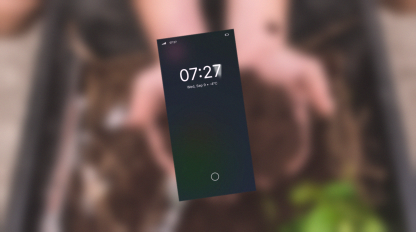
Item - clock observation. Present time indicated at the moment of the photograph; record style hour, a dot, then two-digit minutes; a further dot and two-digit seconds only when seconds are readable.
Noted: 7.27
